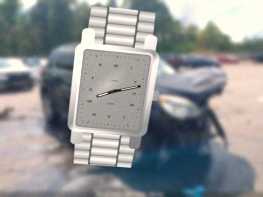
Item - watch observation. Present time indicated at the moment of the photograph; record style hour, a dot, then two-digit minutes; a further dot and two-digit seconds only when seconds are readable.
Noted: 8.12
